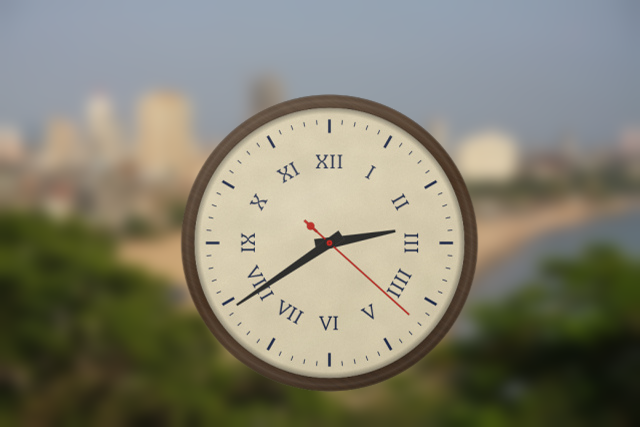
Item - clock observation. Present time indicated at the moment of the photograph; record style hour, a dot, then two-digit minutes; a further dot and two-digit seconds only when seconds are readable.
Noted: 2.39.22
